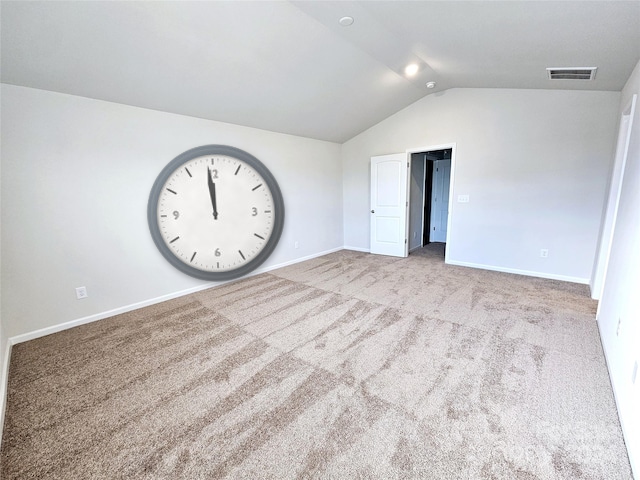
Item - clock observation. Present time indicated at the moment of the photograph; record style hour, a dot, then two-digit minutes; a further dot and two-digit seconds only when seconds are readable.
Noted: 11.59
